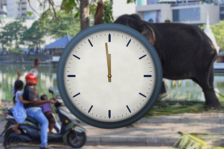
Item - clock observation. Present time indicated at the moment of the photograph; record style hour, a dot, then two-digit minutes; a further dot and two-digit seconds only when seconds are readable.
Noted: 11.59
